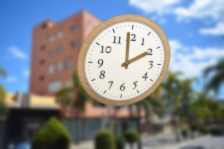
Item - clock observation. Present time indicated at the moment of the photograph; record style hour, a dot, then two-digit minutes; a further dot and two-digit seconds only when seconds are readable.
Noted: 1.59
